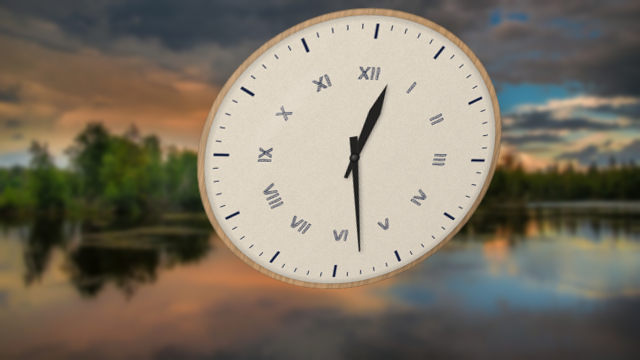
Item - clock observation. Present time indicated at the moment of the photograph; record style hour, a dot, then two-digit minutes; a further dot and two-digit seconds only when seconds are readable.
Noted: 12.28
